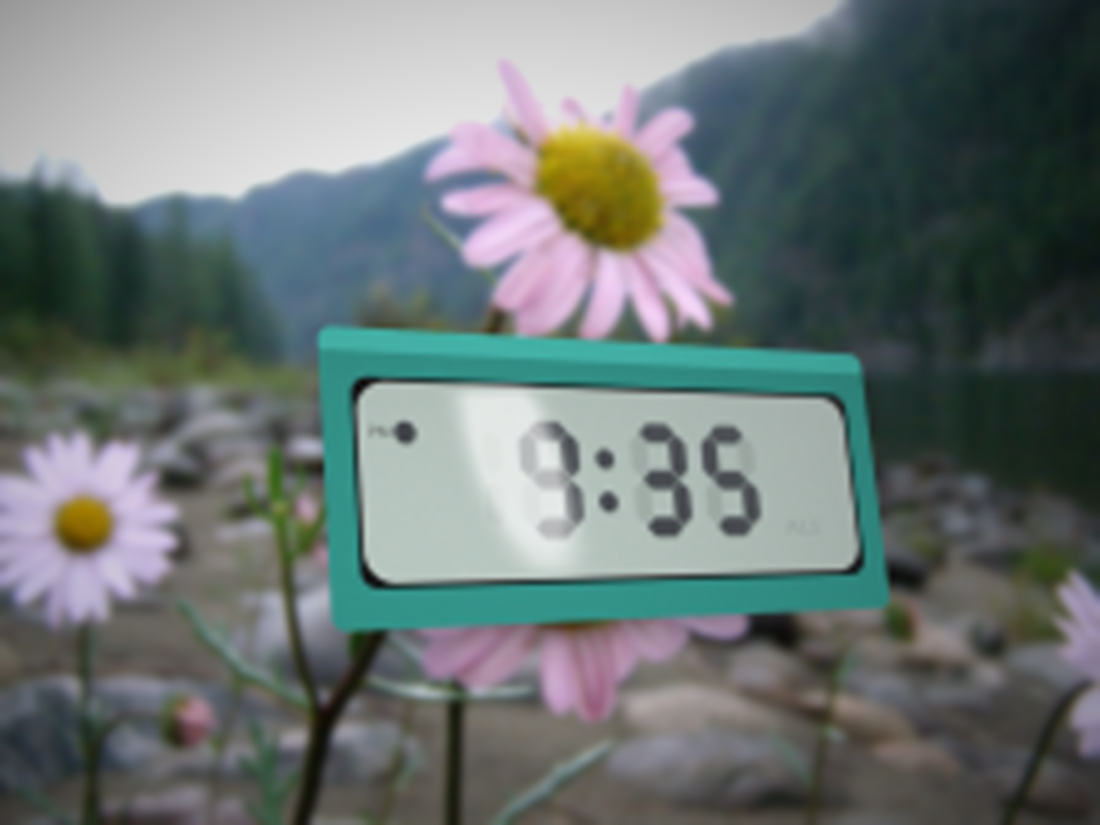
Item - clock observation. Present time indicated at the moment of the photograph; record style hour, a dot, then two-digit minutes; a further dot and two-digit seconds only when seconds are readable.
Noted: 9.35
